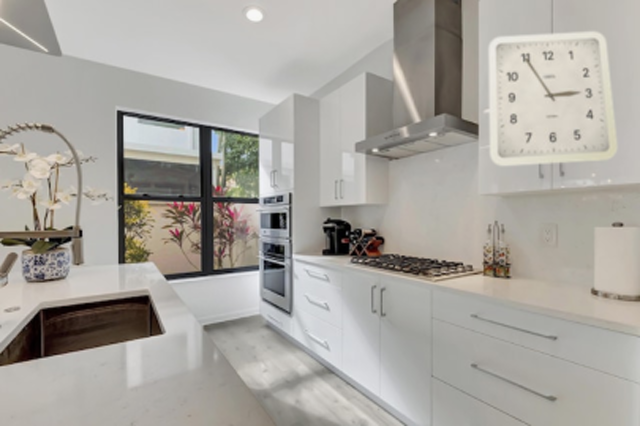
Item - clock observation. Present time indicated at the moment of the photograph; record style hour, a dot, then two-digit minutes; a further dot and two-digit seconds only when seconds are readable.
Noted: 2.55
